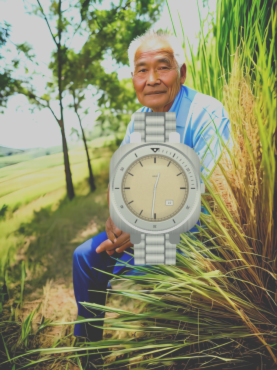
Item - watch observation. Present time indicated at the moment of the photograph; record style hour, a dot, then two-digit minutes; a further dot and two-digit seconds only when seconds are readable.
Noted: 12.31
